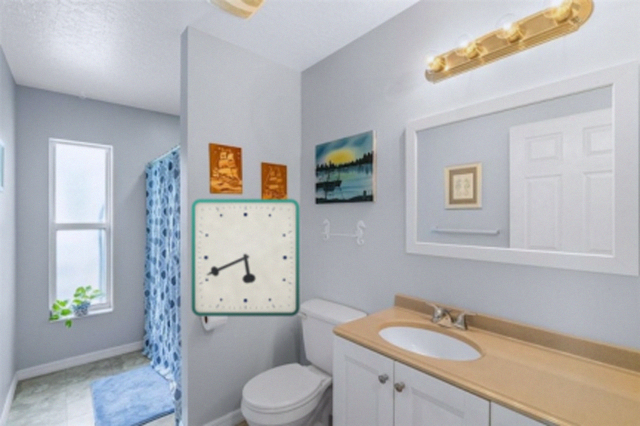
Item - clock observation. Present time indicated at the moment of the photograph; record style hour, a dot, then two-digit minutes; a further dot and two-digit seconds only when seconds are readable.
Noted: 5.41
